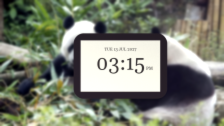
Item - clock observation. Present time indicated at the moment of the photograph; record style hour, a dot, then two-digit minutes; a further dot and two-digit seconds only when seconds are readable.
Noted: 3.15
